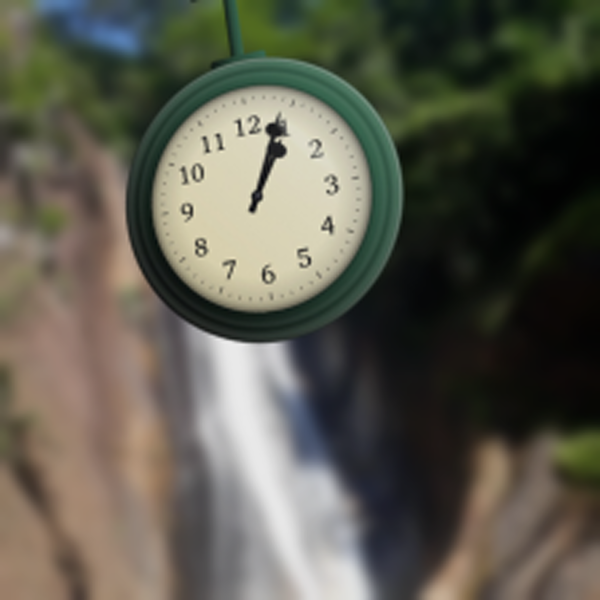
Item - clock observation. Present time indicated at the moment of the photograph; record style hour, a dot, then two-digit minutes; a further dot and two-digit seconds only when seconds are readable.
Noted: 1.04
